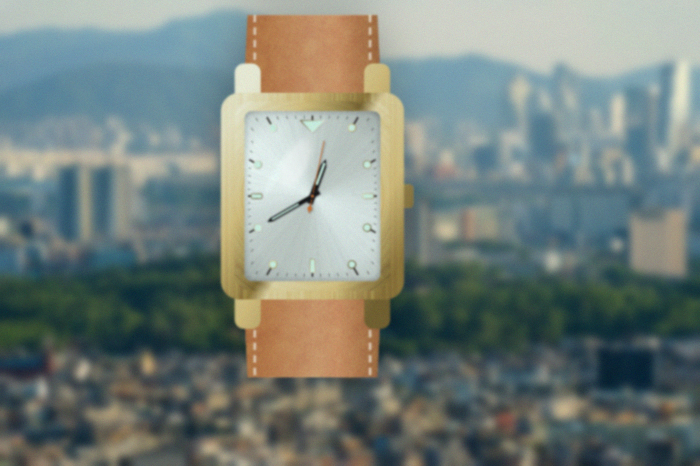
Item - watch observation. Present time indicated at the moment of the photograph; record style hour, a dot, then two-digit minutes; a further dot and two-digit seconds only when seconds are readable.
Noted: 12.40.02
